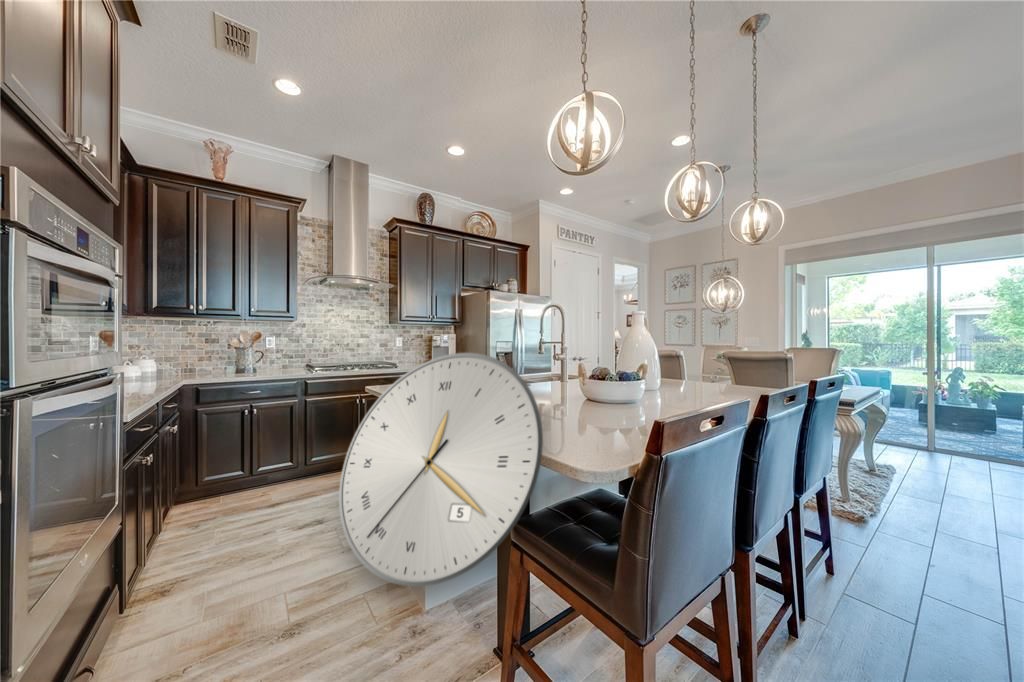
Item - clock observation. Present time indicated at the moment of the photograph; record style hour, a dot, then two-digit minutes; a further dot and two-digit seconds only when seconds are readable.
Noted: 12.20.36
